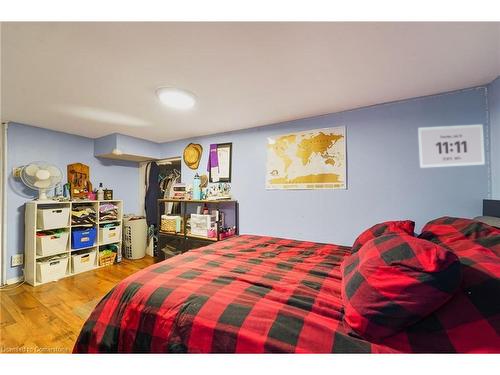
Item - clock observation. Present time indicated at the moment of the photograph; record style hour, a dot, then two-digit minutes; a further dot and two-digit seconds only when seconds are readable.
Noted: 11.11
